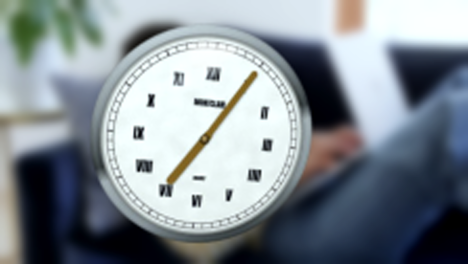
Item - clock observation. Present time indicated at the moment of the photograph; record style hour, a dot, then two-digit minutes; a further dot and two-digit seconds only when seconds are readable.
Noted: 7.05
